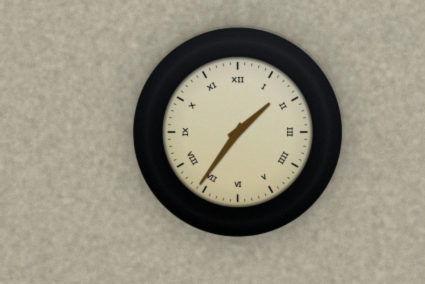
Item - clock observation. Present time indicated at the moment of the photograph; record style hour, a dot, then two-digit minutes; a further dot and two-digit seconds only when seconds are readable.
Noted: 1.36
